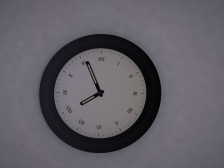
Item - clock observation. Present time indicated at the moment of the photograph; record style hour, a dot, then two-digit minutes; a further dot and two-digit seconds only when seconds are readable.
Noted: 7.56
